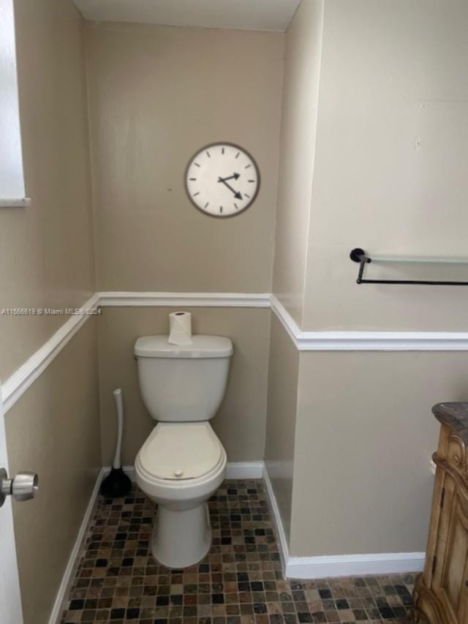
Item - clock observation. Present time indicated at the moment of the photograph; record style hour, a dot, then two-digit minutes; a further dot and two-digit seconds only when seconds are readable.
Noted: 2.22
